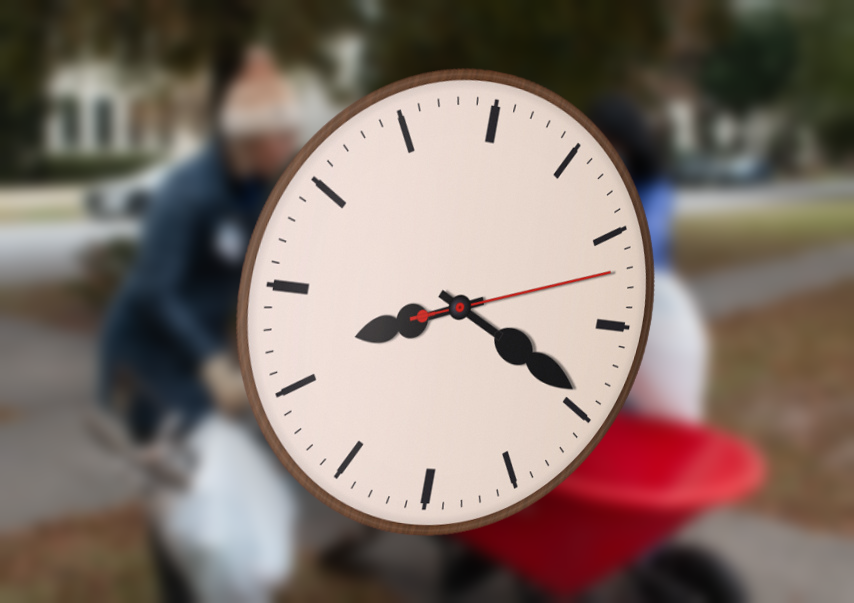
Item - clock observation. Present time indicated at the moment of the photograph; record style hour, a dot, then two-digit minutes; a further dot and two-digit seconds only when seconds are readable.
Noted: 8.19.12
